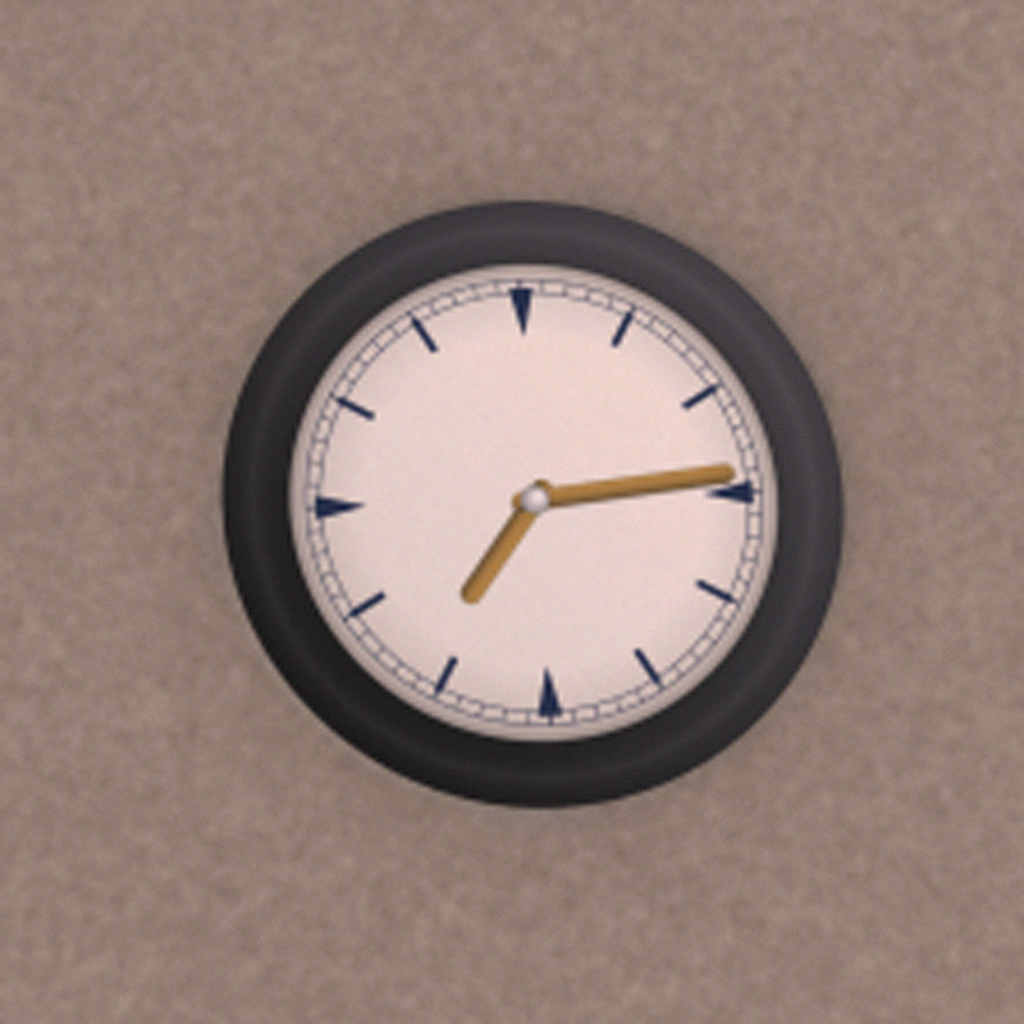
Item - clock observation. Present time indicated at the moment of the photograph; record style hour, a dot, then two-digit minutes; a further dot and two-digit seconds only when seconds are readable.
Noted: 7.14
